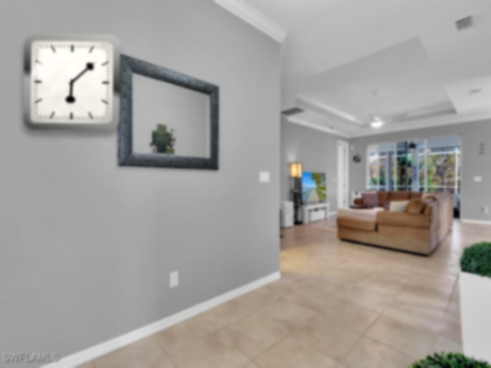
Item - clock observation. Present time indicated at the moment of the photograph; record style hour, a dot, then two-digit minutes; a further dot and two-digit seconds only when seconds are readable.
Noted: 6.08
